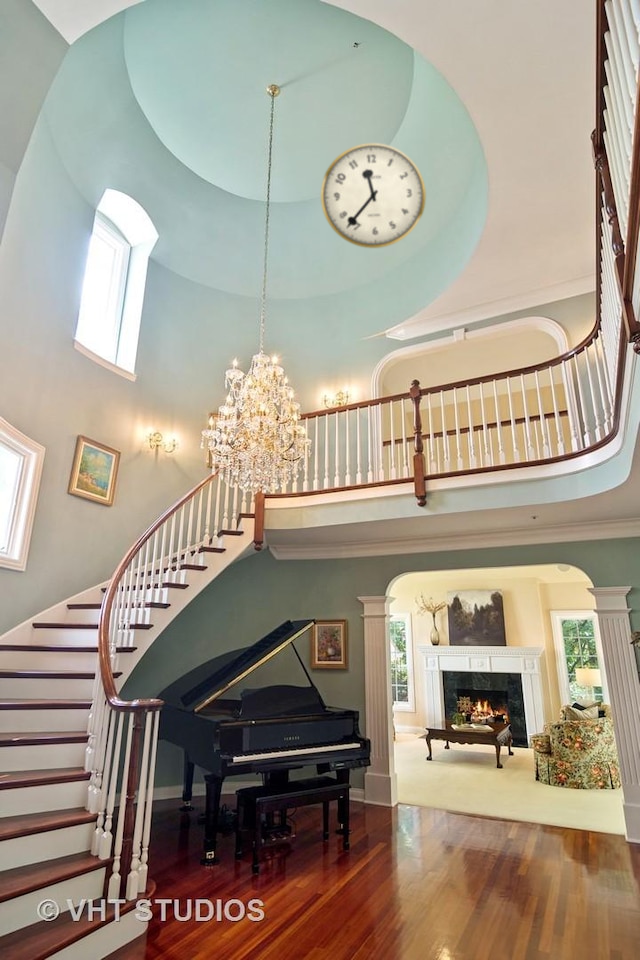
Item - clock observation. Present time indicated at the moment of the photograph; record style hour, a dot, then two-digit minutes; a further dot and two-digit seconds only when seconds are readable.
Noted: 11.37
